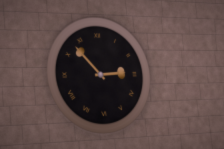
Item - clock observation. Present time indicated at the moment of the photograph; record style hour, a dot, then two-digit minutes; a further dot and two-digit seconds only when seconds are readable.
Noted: 2.53
